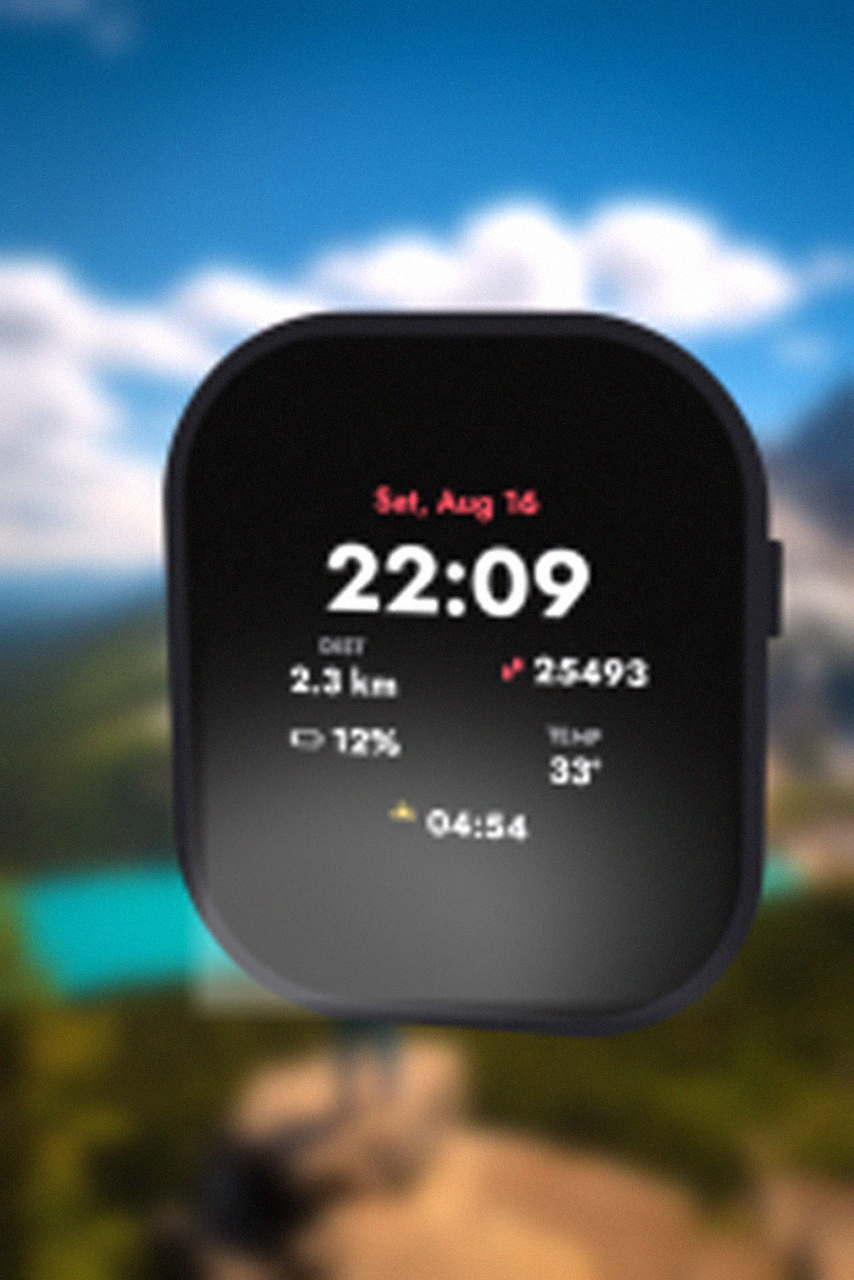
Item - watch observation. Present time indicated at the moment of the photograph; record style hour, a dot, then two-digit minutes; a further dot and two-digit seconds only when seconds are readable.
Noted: 22.09
